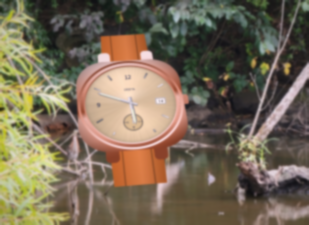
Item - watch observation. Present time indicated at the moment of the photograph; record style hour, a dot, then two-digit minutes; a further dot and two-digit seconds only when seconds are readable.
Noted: 5.49
